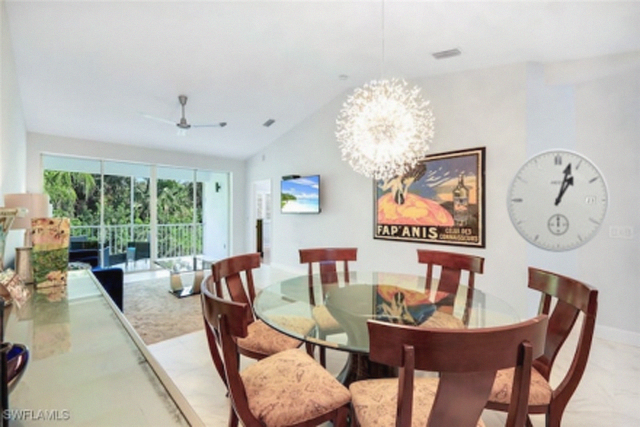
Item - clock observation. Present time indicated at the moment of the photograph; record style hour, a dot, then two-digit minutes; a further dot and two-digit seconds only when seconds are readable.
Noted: 1.03
